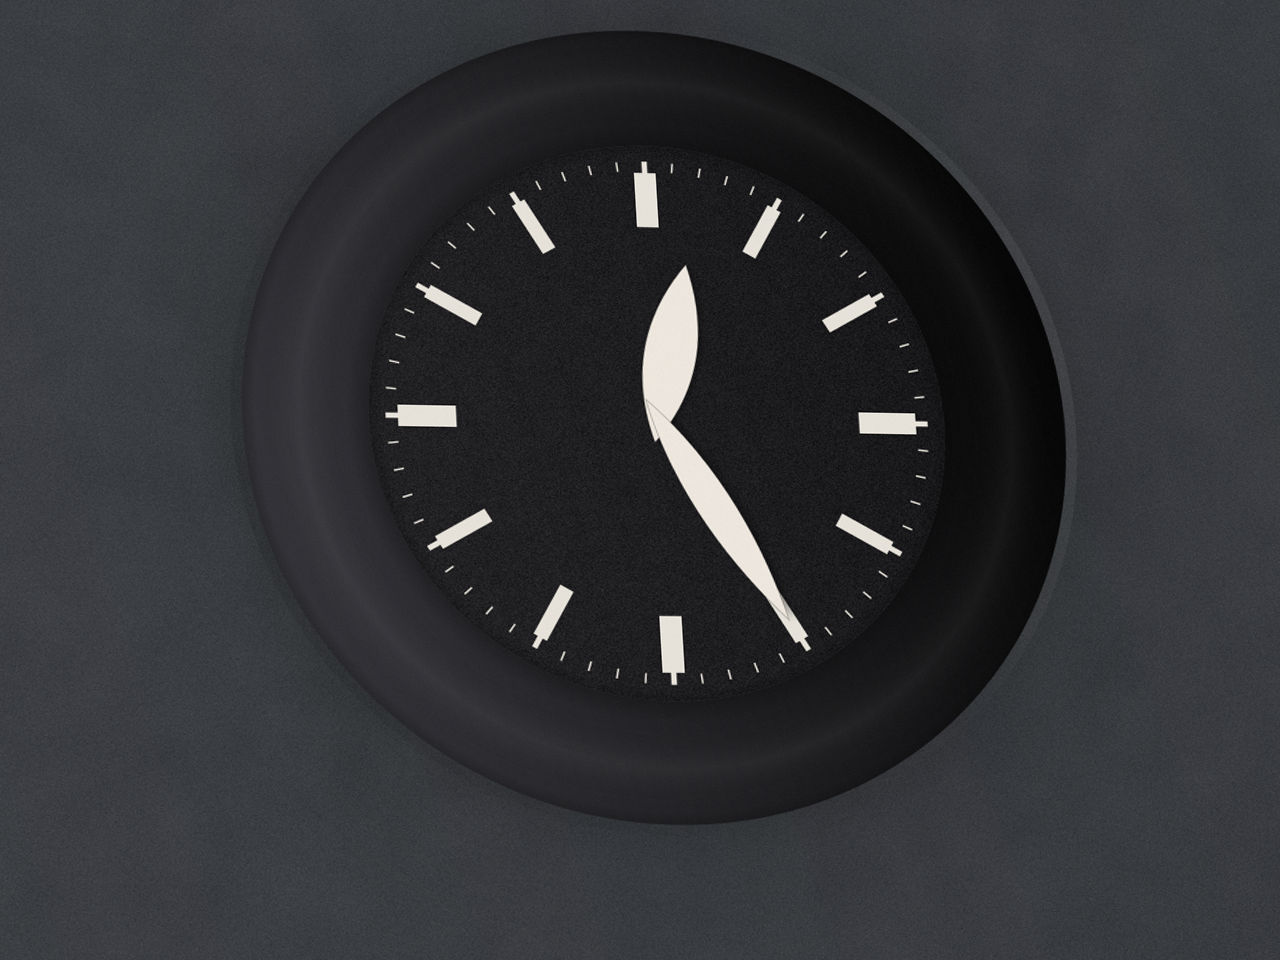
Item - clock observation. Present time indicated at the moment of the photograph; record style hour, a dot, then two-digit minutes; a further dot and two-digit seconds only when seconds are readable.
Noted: 12.25
